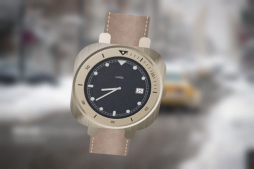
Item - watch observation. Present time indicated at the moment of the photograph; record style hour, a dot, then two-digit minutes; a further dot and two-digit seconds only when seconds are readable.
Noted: 8.39
